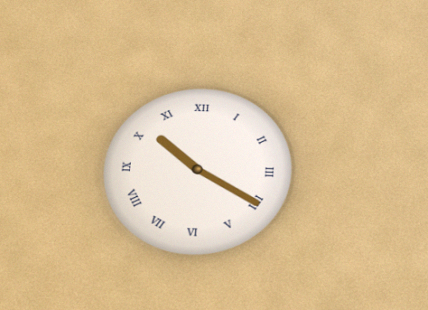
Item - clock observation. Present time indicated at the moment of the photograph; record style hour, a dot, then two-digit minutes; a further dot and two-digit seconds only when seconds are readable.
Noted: 10.20
